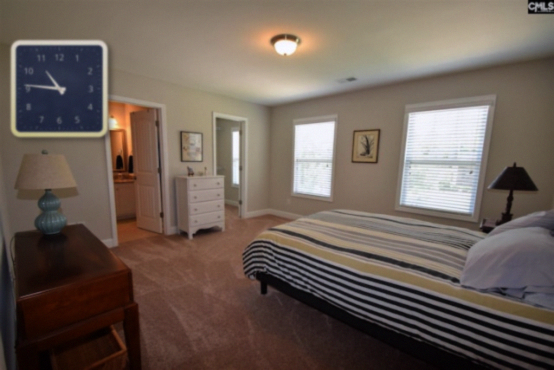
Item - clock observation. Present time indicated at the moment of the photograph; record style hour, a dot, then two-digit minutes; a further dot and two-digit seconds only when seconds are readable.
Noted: 10.46
